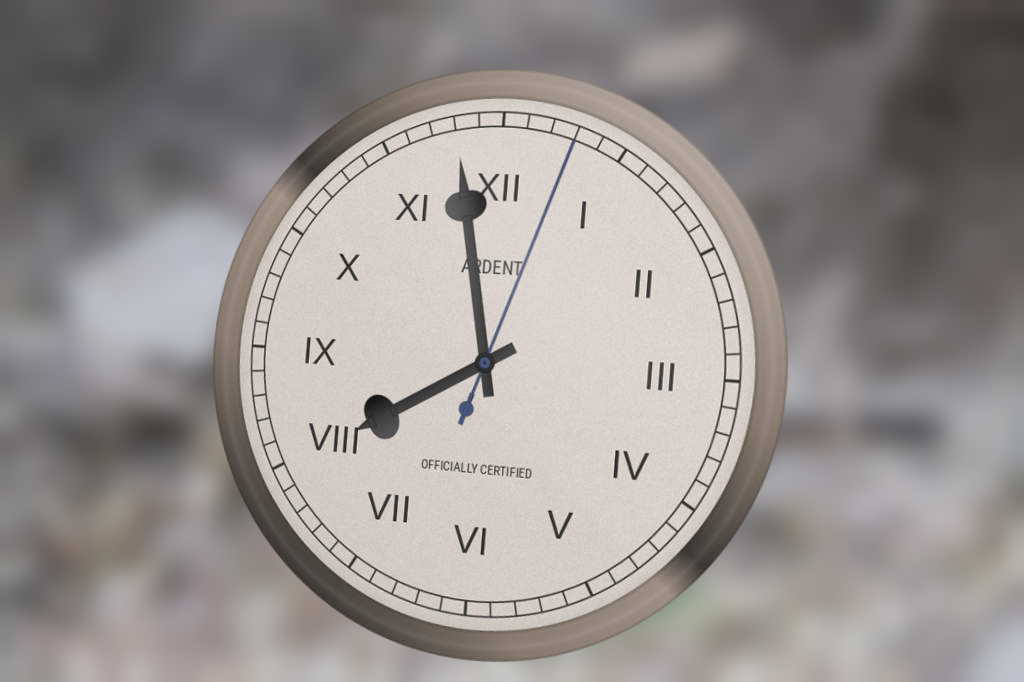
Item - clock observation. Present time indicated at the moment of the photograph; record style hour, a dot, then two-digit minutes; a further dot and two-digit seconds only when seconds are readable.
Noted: 7.58.03
